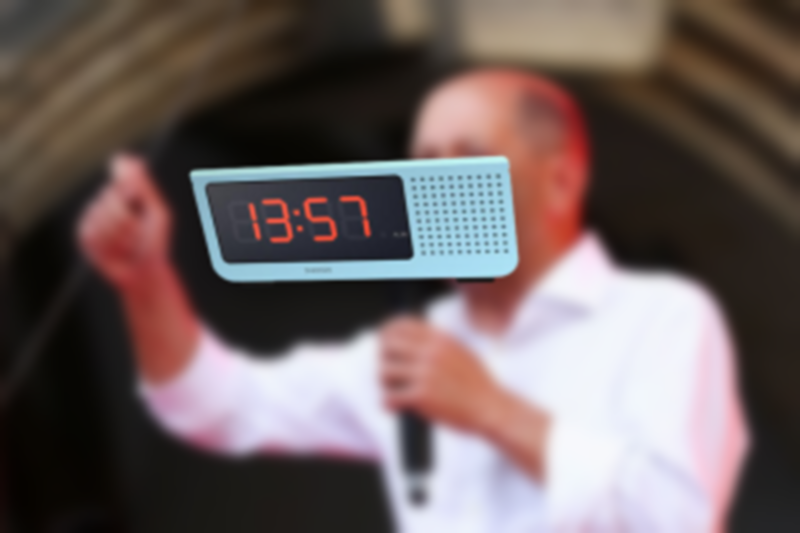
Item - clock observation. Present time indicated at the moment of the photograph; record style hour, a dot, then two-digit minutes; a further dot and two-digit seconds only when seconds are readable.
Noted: 13.57
